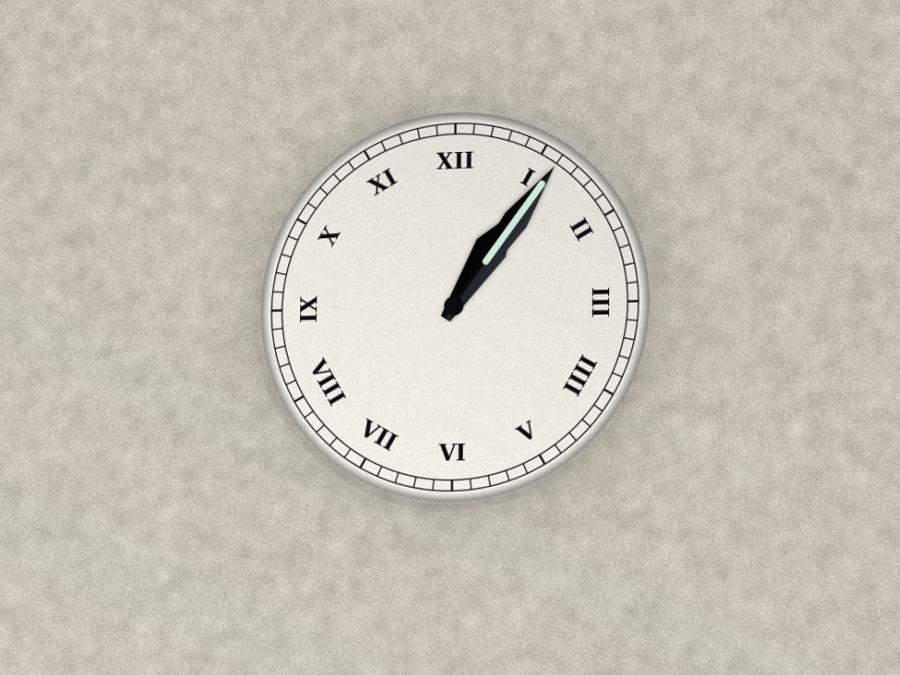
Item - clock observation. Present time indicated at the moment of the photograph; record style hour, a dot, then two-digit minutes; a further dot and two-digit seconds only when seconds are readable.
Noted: 1.06
